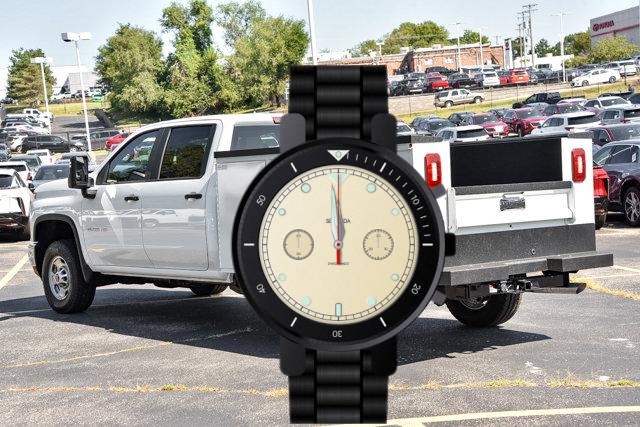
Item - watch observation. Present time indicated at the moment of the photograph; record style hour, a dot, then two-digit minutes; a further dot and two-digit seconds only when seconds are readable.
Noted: 11.59
